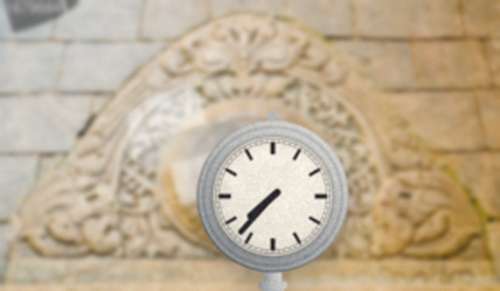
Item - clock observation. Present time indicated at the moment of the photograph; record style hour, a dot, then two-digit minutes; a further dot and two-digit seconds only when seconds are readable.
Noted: 7.37
